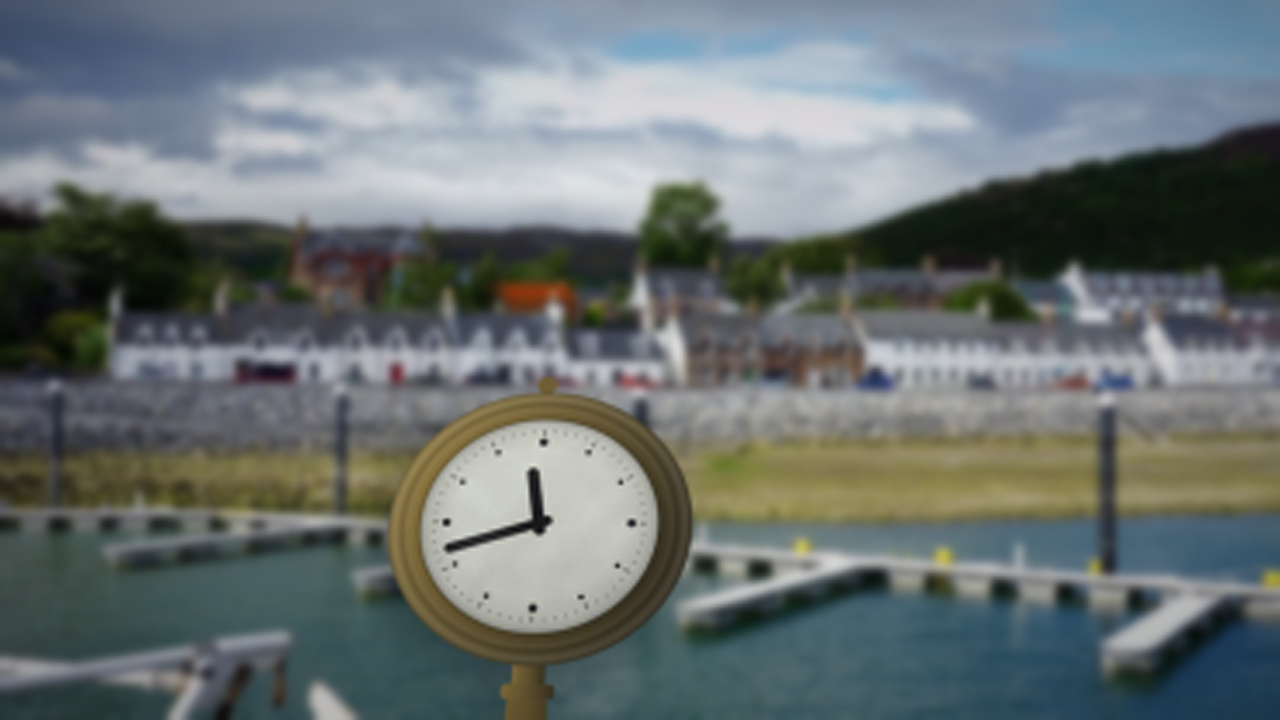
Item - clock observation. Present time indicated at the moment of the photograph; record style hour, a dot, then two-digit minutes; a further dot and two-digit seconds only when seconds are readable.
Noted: 11.42
